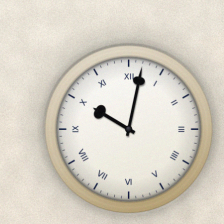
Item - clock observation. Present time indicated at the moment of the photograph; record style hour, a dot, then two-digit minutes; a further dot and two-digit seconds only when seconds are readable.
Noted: 10.02
